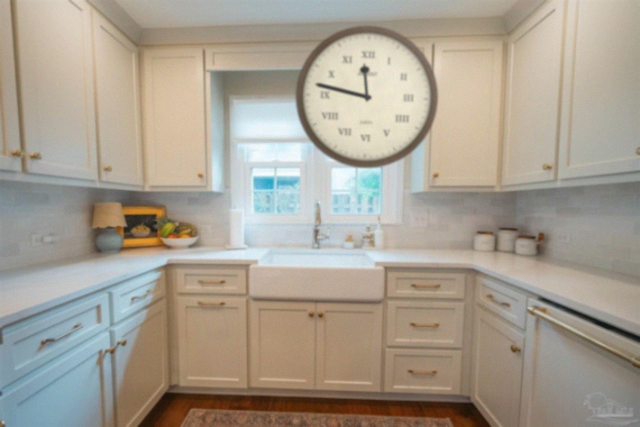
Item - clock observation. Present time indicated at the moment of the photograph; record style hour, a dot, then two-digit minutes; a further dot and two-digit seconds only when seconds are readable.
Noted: 11.47
